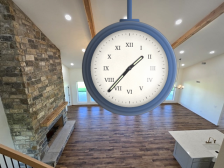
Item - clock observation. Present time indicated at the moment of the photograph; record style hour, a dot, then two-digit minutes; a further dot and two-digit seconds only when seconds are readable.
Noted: 1.37
